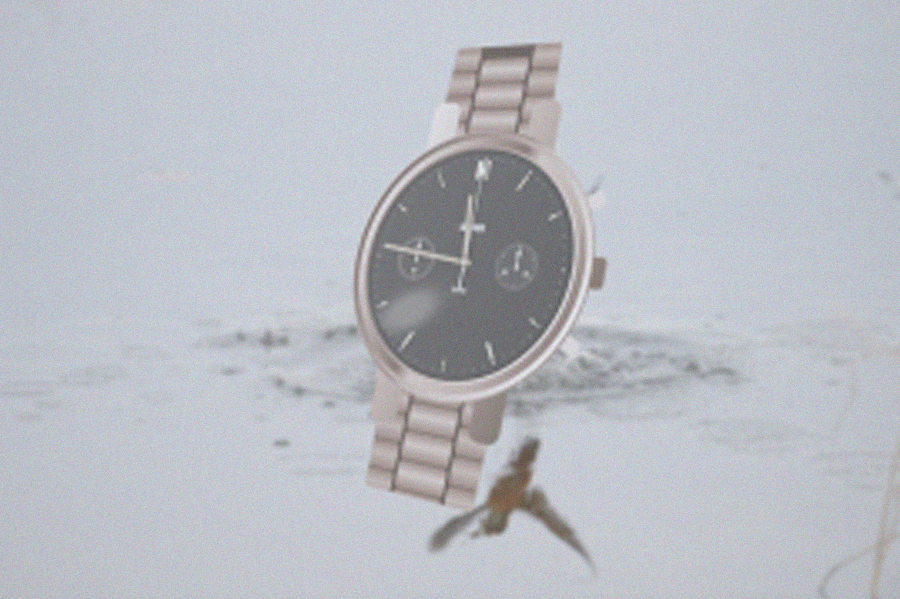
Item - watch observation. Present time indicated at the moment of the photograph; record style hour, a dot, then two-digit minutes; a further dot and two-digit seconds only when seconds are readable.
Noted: 11.46
